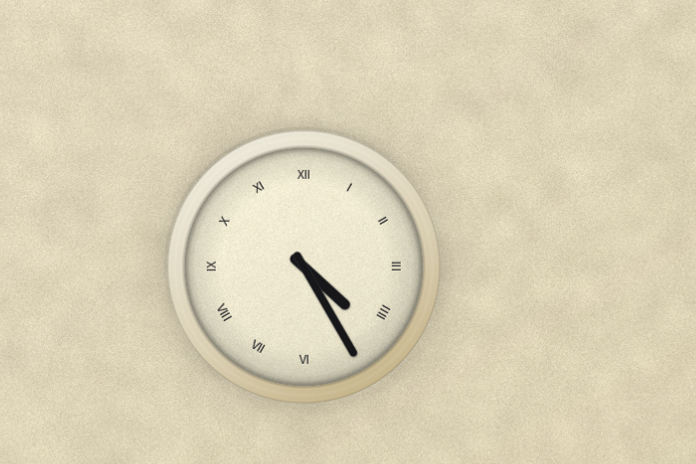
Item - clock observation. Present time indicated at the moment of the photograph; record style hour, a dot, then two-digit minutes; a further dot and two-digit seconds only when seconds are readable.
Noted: 4.25
